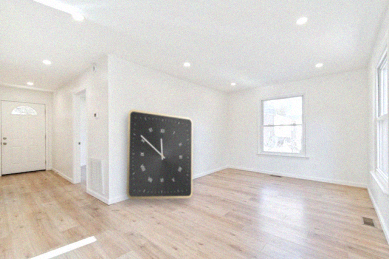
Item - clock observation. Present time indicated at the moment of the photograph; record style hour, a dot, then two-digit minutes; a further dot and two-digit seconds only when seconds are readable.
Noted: 11.51
